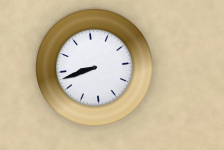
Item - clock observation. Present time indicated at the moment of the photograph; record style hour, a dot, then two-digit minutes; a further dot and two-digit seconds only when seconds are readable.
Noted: 8.43
